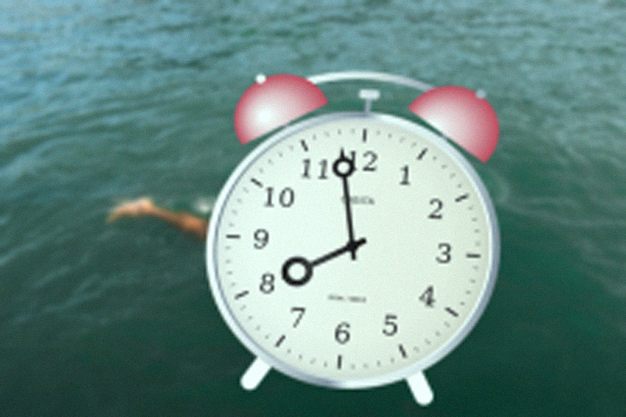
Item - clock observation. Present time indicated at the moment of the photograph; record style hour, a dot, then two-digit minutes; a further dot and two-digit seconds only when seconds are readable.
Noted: 7.58
